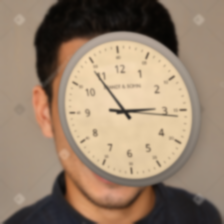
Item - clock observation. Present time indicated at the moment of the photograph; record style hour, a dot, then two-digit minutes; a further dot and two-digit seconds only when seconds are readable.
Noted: 2.54.16
